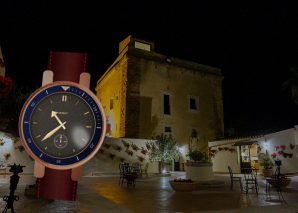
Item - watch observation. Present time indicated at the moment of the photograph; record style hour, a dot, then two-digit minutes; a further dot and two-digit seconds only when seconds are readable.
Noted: 10.38
